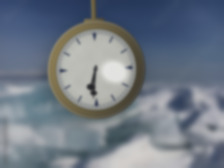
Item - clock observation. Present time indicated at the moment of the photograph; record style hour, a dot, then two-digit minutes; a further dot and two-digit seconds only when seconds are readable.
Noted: 6.31
